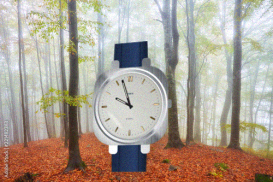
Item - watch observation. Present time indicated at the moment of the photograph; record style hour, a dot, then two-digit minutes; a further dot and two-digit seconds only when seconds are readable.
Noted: 9.57
